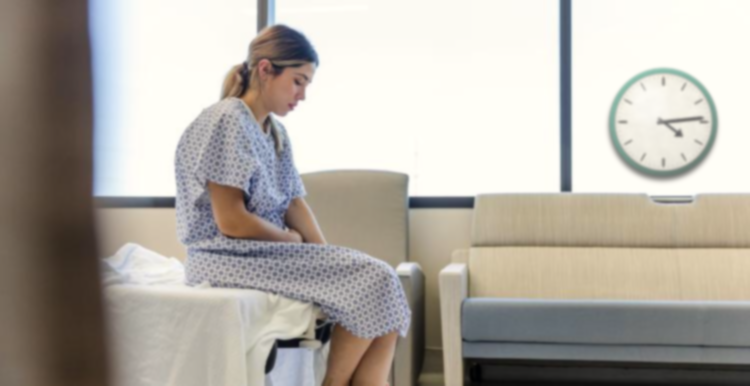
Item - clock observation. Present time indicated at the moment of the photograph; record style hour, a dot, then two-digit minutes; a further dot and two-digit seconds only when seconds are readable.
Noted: 4.14
